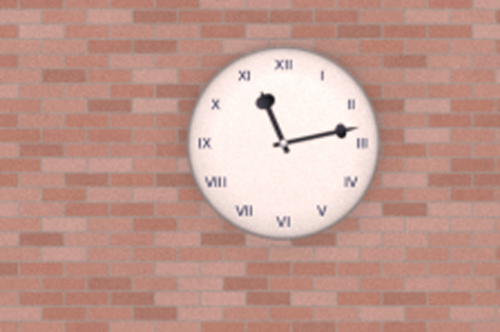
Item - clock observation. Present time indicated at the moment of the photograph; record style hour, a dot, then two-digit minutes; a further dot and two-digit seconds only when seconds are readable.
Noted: 11.13
